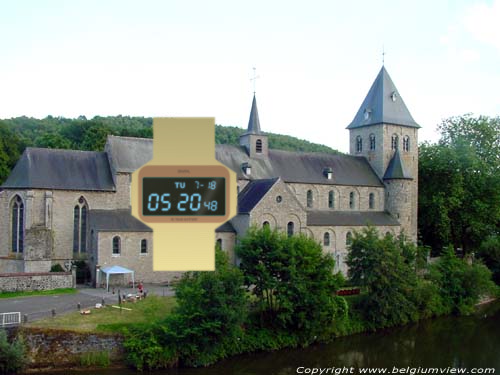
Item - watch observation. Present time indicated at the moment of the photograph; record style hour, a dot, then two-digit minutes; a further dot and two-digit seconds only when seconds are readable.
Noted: 5.20.48
